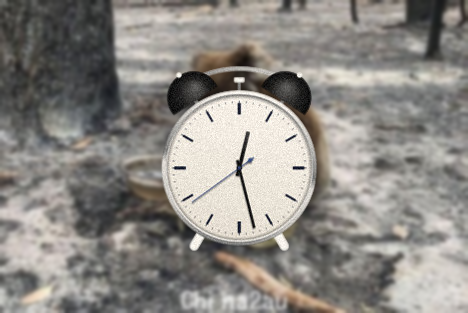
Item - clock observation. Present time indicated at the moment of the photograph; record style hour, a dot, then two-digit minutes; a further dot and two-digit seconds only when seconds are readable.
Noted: 12.27.39
